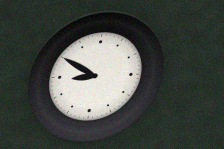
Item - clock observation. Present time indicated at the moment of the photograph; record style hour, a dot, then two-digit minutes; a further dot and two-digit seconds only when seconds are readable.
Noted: 8.50
